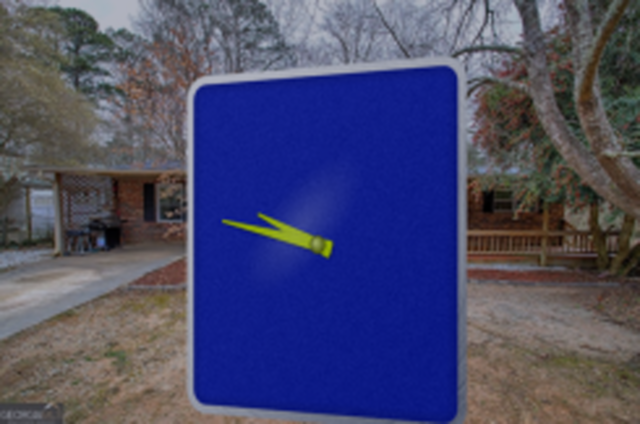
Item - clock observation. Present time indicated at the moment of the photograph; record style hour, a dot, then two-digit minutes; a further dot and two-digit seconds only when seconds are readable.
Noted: 9.47
